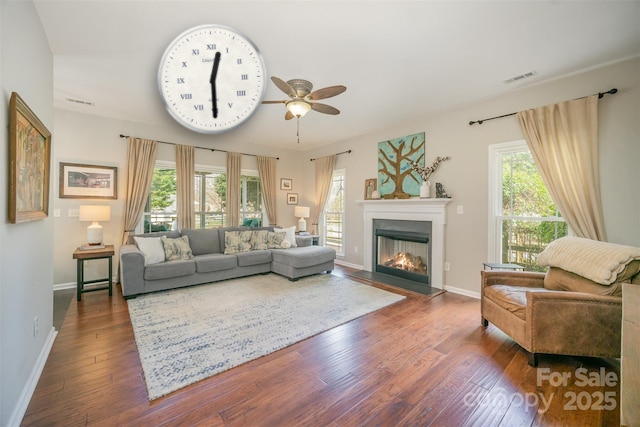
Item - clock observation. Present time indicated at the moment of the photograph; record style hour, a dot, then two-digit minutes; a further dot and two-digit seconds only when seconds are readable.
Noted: 12.30
